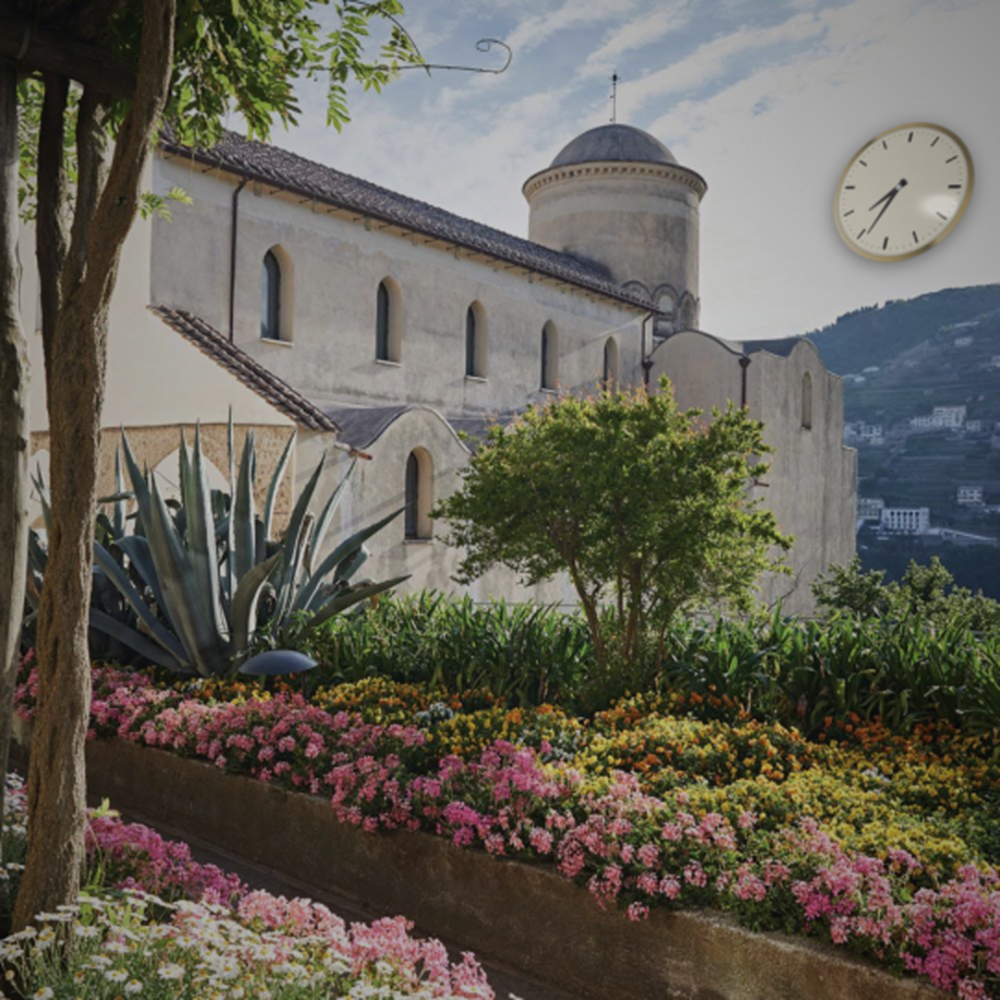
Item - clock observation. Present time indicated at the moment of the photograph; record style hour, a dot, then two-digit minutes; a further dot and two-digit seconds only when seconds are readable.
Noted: 7.34
